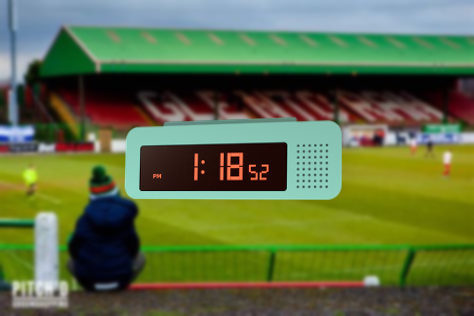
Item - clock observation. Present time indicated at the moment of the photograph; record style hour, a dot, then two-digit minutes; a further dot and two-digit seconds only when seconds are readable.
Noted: 1.18.52
